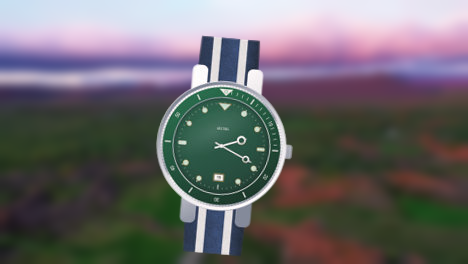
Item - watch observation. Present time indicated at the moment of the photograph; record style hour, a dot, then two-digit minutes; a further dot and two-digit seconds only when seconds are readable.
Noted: 2.19
